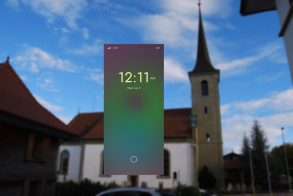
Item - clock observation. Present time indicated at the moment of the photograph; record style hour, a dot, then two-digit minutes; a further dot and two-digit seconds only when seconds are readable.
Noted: 12.11
